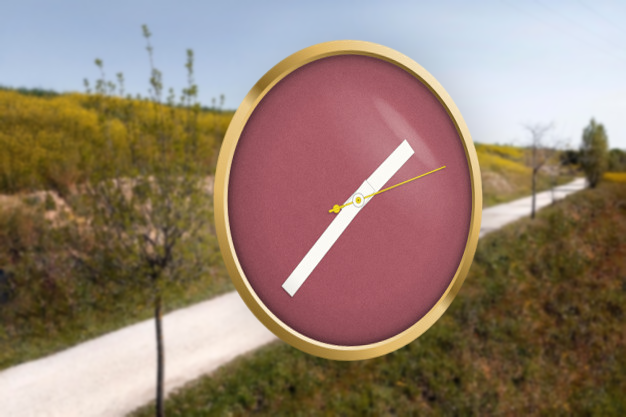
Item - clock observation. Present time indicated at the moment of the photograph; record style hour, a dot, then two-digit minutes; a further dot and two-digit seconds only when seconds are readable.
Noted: 1.37.12
